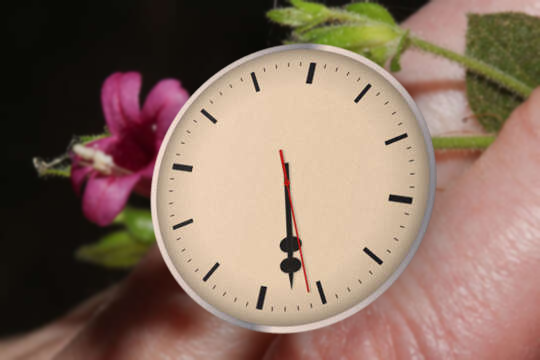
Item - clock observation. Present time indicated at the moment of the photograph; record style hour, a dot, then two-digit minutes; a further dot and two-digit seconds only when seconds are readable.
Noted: 5.27.26
